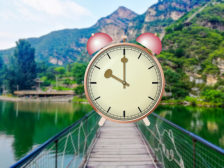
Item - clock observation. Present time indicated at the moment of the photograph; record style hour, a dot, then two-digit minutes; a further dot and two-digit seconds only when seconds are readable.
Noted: 10.00
